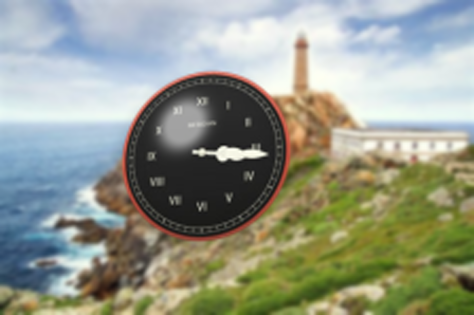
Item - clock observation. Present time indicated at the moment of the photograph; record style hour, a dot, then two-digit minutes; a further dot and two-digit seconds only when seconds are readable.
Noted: 3.16
